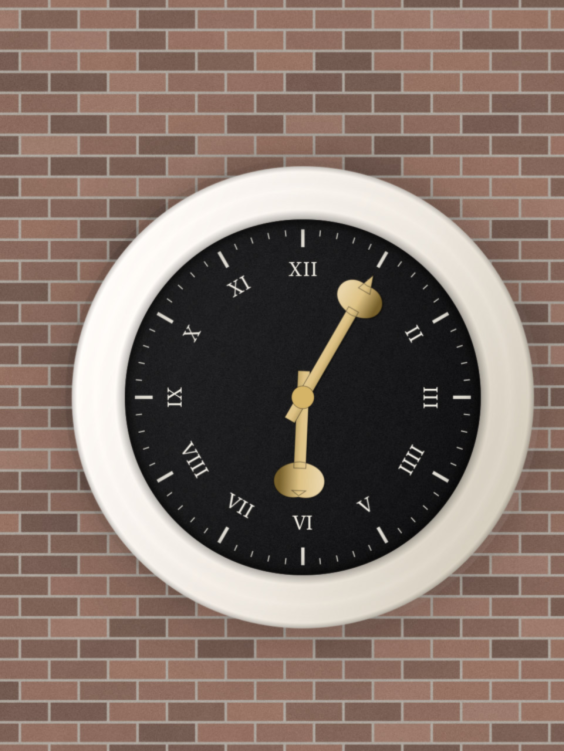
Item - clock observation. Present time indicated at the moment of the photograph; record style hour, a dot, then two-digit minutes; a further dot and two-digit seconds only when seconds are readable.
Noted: 6.05
